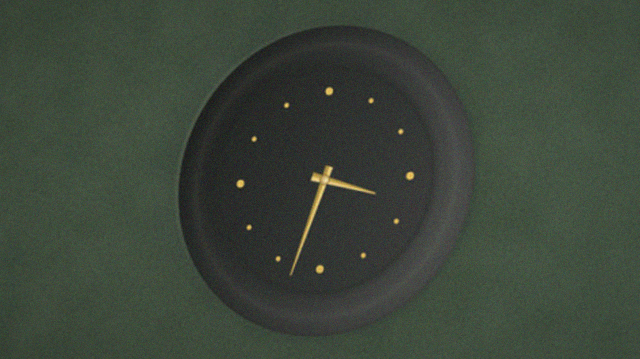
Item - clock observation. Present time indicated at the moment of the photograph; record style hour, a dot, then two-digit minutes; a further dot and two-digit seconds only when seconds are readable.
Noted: 3.33
